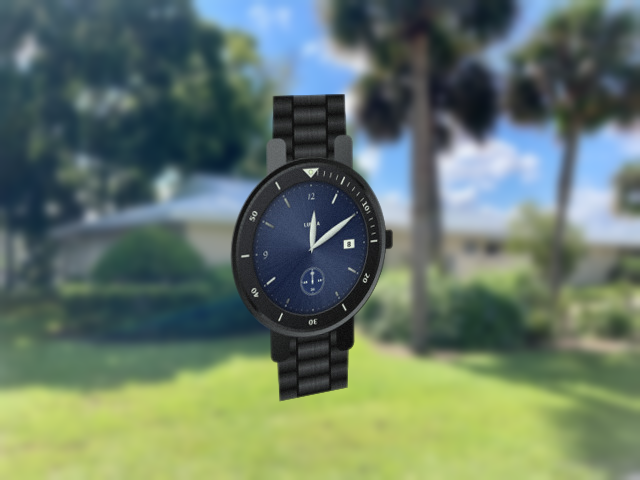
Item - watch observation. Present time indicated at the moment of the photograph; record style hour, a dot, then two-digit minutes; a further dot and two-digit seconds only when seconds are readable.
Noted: 12.10
